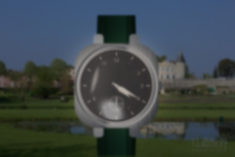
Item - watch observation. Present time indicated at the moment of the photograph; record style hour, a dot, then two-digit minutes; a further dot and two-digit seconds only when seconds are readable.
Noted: 4.20
